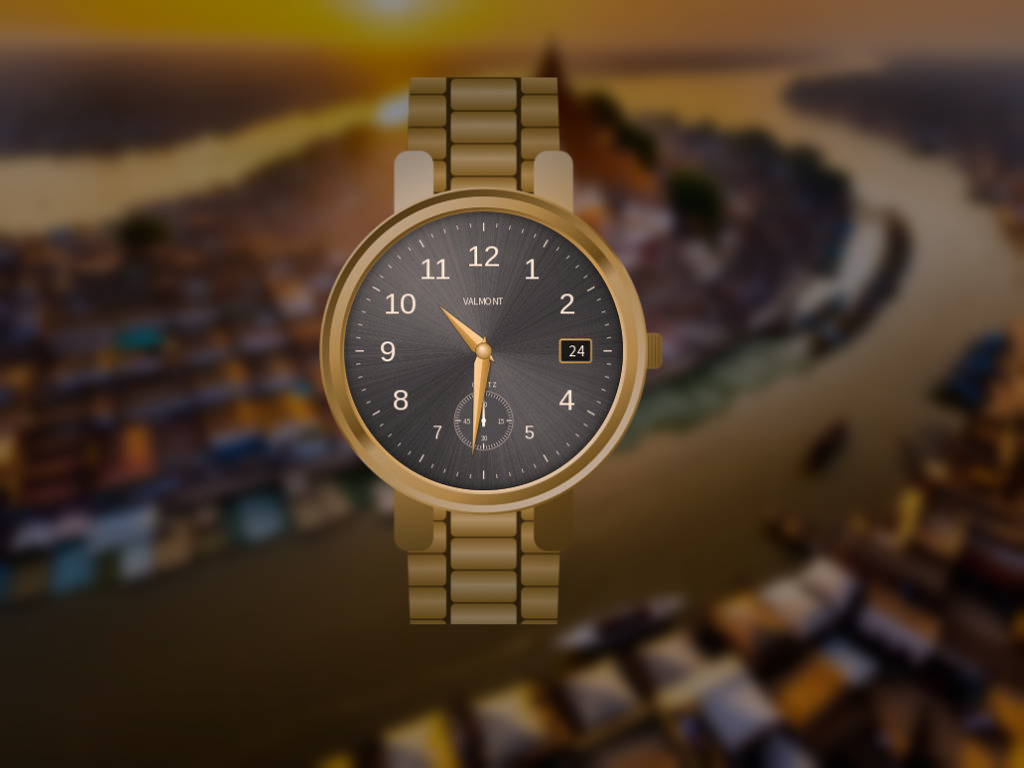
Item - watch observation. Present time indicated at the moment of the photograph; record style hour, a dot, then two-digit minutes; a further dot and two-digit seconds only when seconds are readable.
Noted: 10.31
